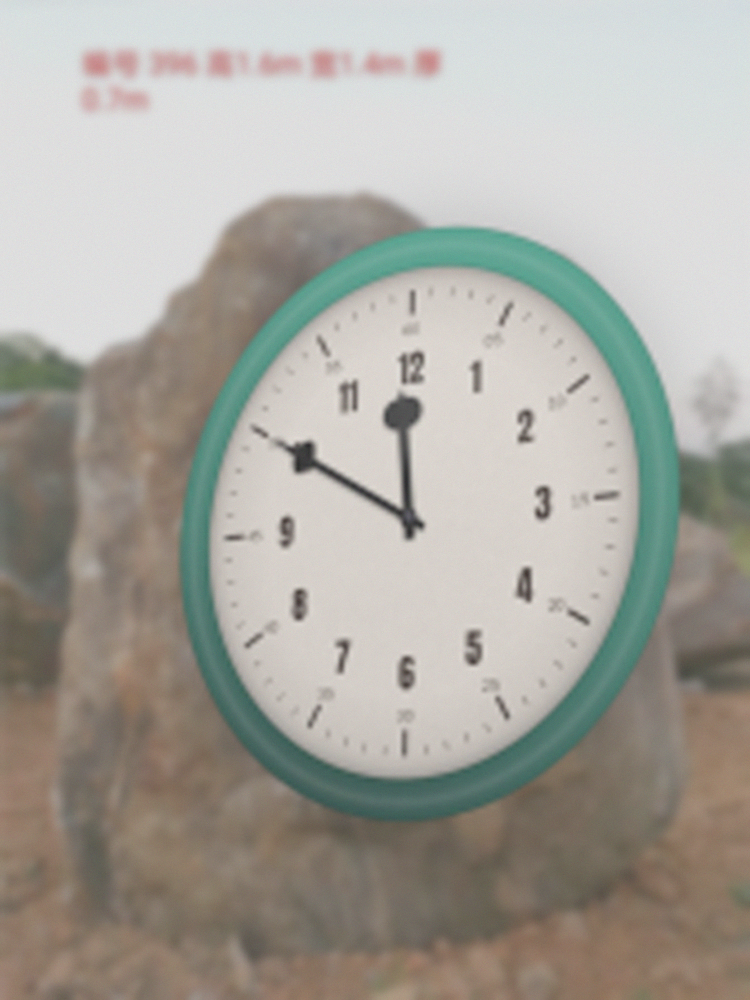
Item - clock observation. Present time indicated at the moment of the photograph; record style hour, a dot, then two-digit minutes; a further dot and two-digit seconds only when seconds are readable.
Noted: 11.50
